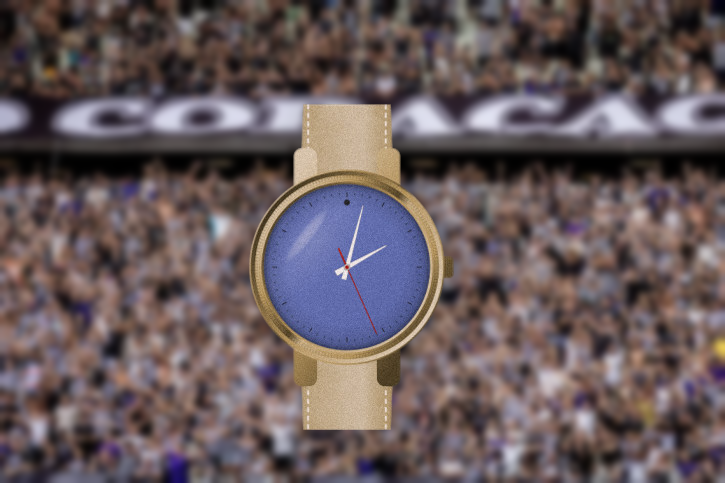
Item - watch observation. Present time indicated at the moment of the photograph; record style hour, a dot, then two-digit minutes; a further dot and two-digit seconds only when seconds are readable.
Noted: 2.02.26
